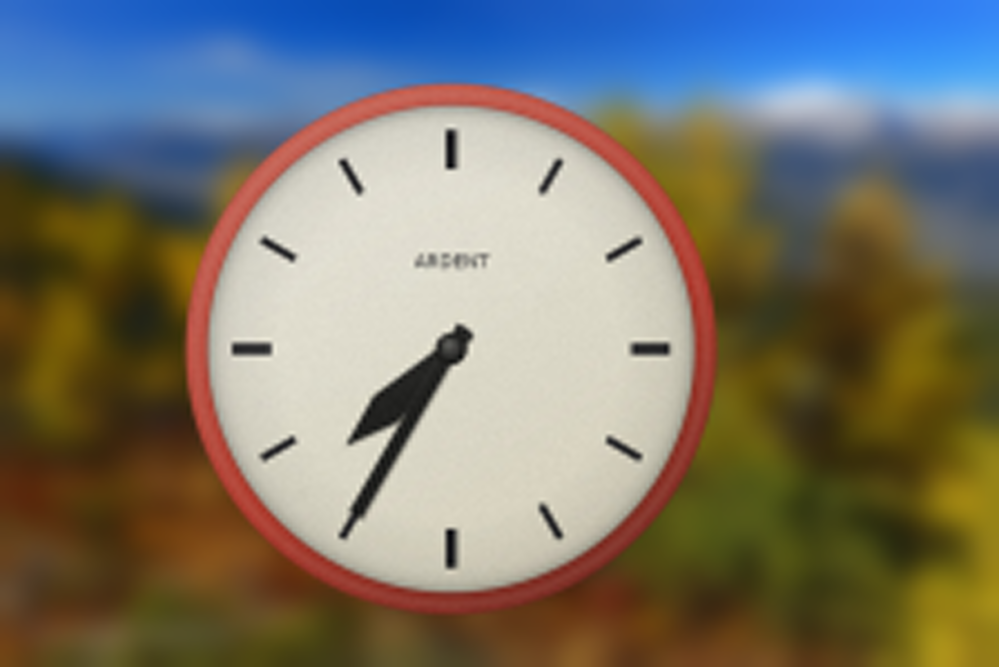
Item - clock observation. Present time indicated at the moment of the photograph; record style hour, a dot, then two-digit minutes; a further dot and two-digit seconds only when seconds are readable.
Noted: 7.35
